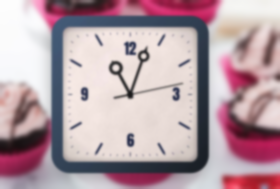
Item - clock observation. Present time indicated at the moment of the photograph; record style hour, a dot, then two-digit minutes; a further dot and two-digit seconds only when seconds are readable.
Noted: 11.03.13
